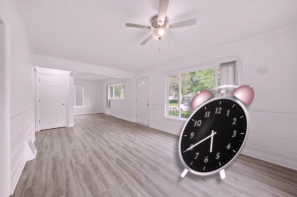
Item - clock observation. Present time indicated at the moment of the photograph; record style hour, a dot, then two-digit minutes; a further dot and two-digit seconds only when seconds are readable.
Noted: 5.40
